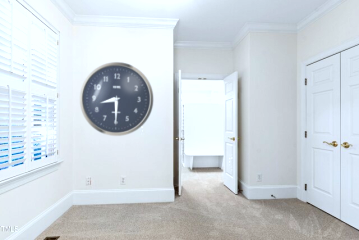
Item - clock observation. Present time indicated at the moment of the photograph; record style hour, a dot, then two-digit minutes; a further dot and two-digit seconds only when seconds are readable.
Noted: 8.30
